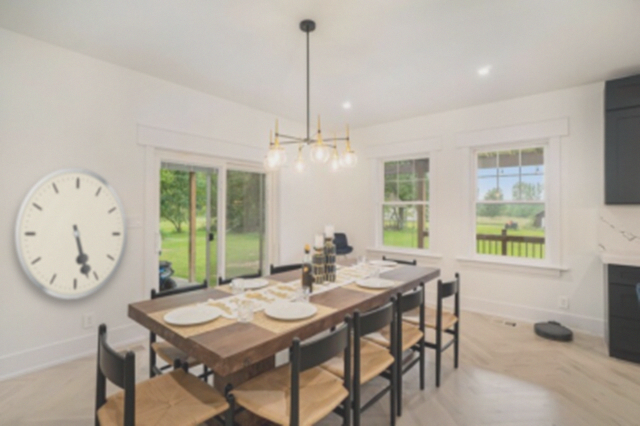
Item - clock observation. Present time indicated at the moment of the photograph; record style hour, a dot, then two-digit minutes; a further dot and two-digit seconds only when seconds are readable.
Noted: 5.27
